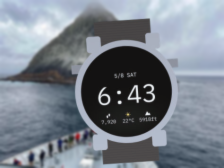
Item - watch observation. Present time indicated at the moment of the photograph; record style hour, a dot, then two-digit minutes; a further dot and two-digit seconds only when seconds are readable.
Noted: 6.43
